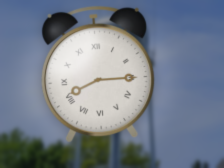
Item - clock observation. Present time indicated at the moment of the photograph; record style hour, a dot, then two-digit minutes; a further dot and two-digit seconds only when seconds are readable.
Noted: 8.15
